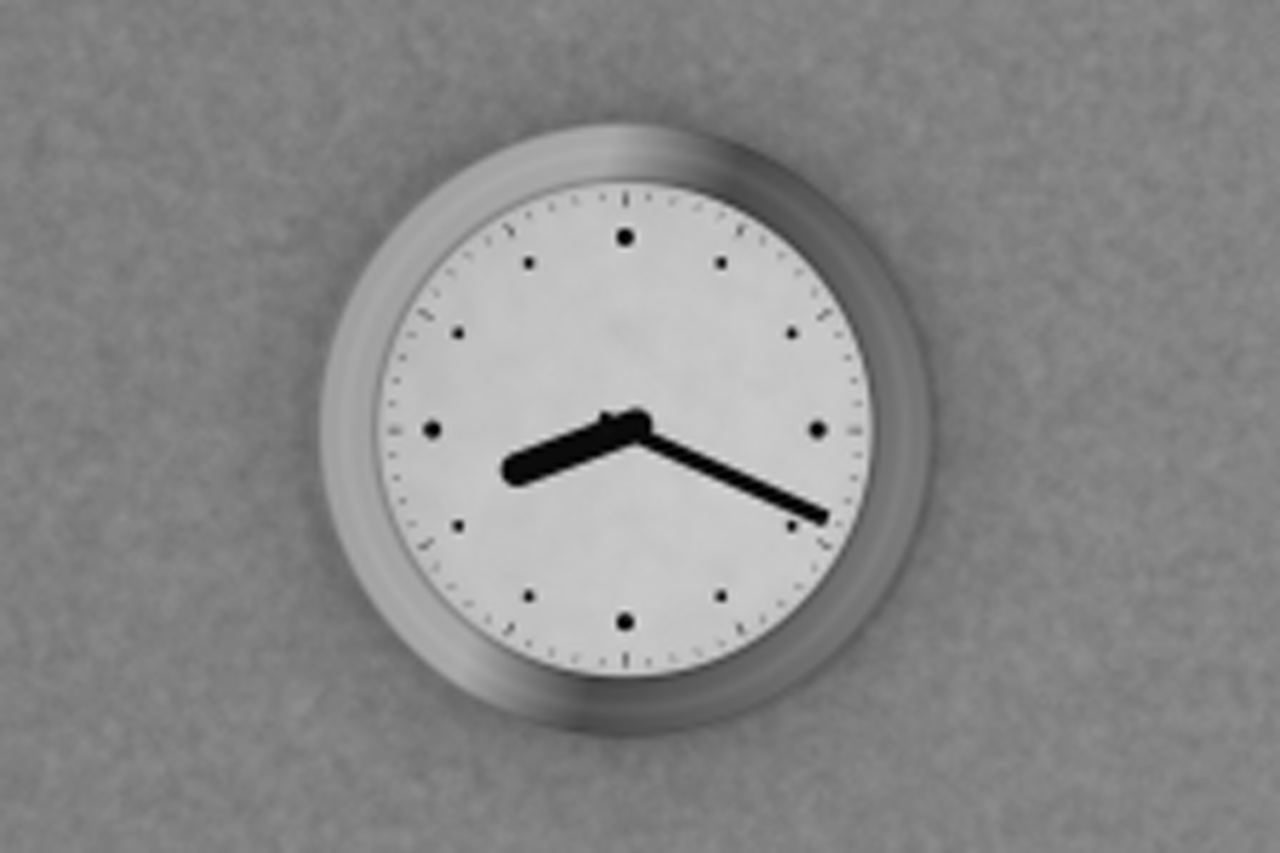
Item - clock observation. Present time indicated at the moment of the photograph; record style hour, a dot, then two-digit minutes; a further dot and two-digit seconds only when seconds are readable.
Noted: 8.19
